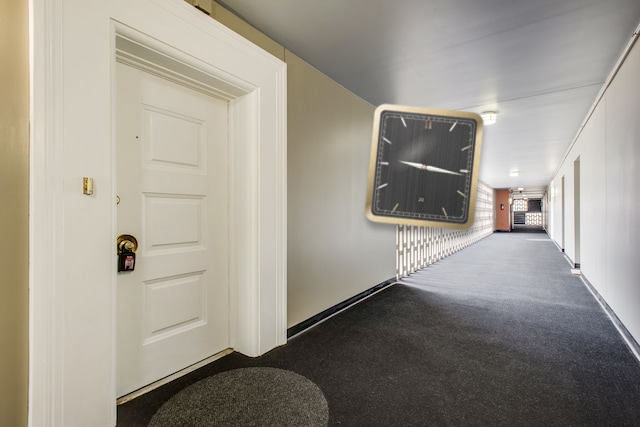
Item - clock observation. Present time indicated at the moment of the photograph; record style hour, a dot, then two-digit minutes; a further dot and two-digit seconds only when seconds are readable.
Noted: 9.16
